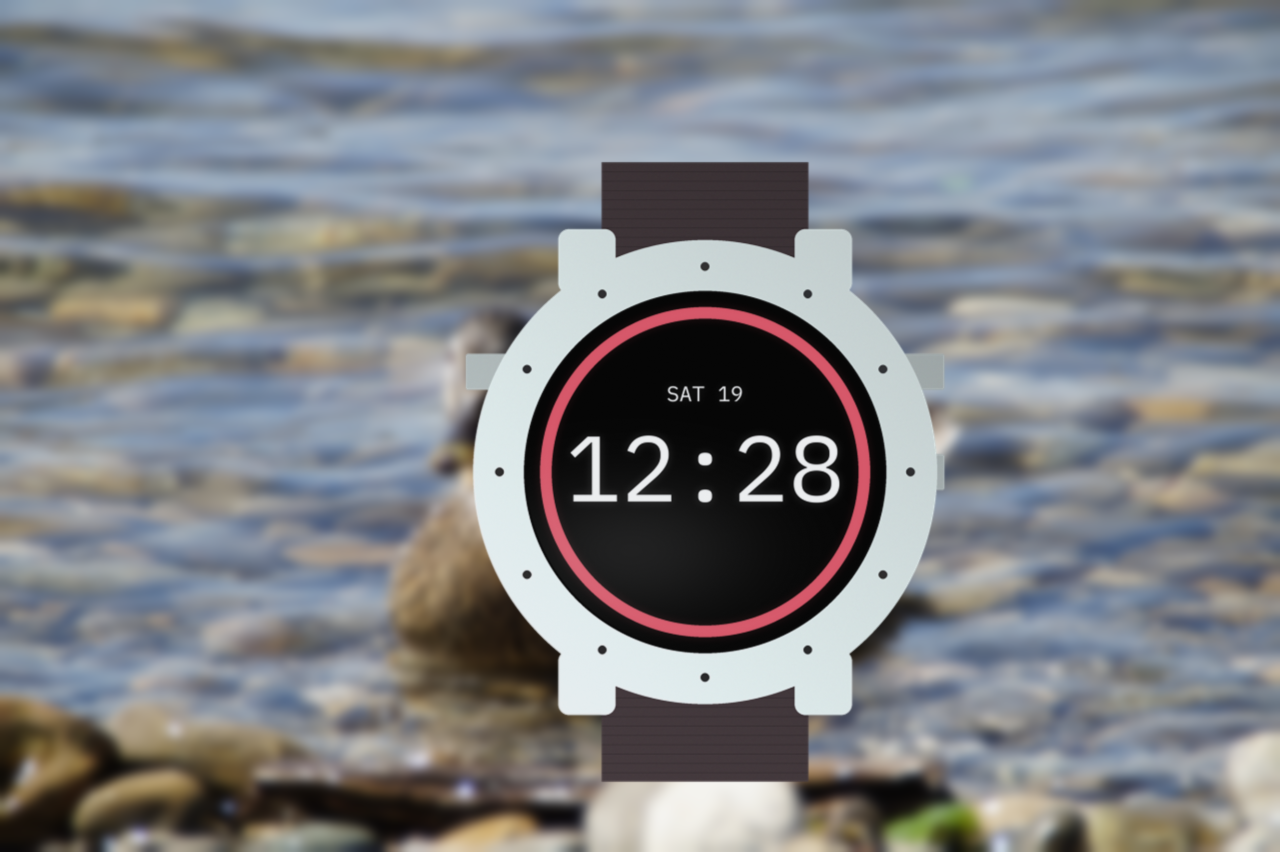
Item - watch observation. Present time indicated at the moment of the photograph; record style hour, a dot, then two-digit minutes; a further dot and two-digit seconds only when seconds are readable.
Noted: 12.28
